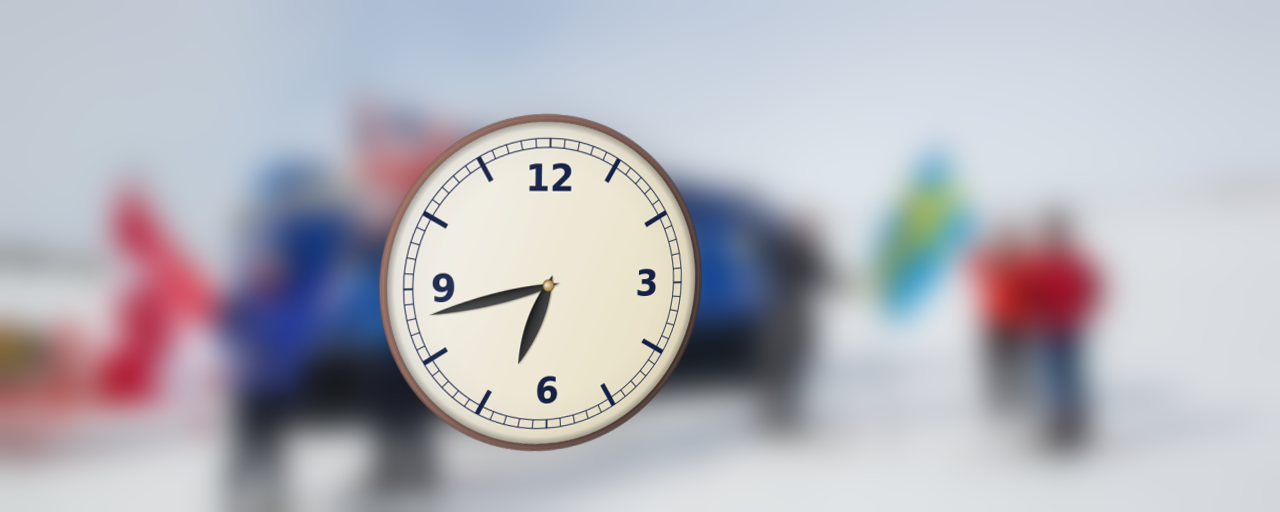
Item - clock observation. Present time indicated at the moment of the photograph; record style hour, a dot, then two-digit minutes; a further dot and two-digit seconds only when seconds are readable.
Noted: 6.43
